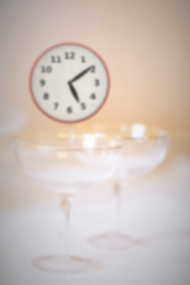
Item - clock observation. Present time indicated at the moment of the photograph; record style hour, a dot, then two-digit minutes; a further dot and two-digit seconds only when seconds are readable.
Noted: 5.09
